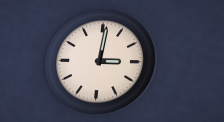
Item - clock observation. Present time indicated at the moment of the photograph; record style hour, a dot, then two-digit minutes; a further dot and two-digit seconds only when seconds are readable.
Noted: 3.01
